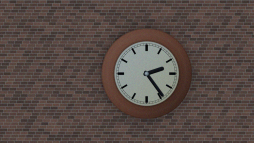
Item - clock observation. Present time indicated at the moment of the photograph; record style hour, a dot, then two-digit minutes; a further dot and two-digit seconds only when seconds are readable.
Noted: 2.24
